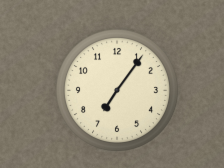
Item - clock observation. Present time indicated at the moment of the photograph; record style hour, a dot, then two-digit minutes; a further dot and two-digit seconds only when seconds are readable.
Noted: 7.06
